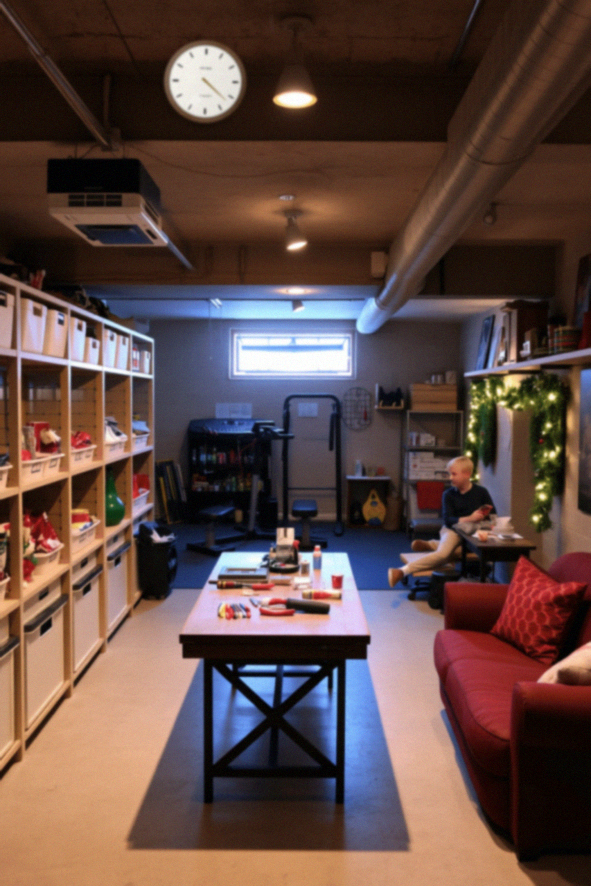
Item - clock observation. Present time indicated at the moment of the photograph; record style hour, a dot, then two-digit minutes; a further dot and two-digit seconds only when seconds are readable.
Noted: 4.22
